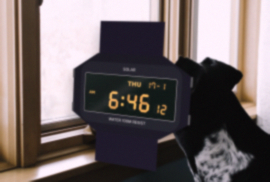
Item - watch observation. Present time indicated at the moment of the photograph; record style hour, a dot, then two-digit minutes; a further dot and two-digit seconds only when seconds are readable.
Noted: 6.46
